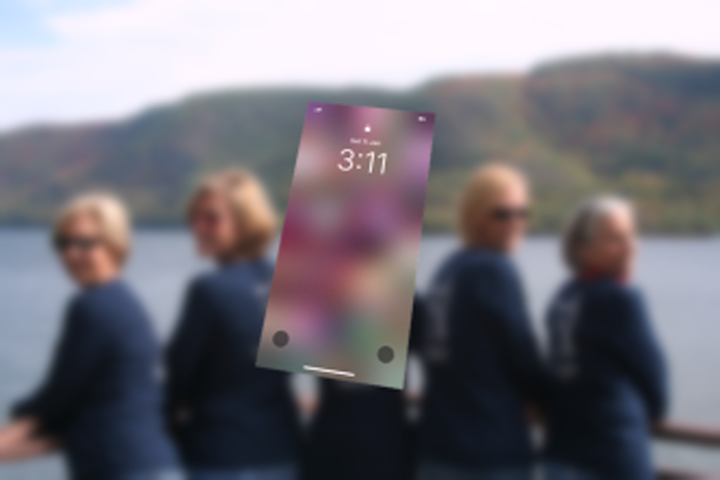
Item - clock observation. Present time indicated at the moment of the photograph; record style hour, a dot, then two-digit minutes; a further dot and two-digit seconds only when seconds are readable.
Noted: 3.11
